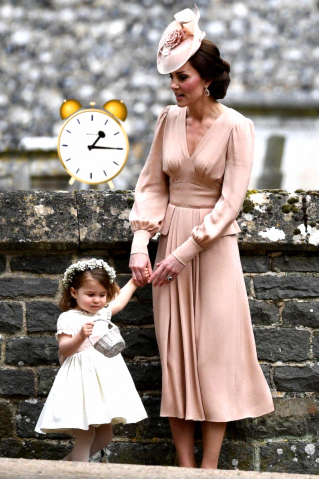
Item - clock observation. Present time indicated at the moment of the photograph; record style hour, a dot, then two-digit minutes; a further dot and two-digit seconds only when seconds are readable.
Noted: 1.15
